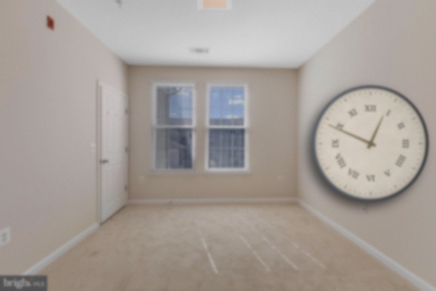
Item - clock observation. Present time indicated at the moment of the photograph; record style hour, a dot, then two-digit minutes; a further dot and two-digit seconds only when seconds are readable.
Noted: 12.49
